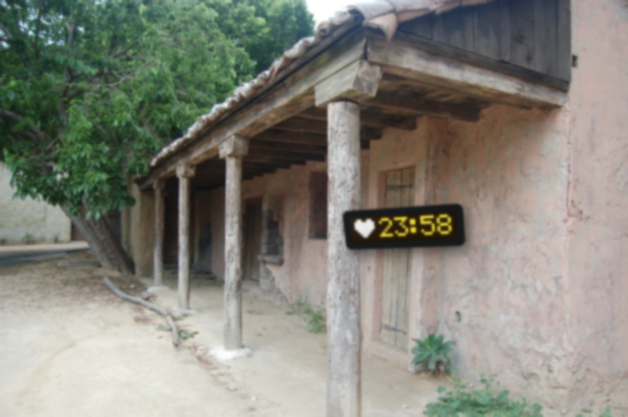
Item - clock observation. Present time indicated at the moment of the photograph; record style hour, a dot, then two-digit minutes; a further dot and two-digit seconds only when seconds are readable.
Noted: 23.58
